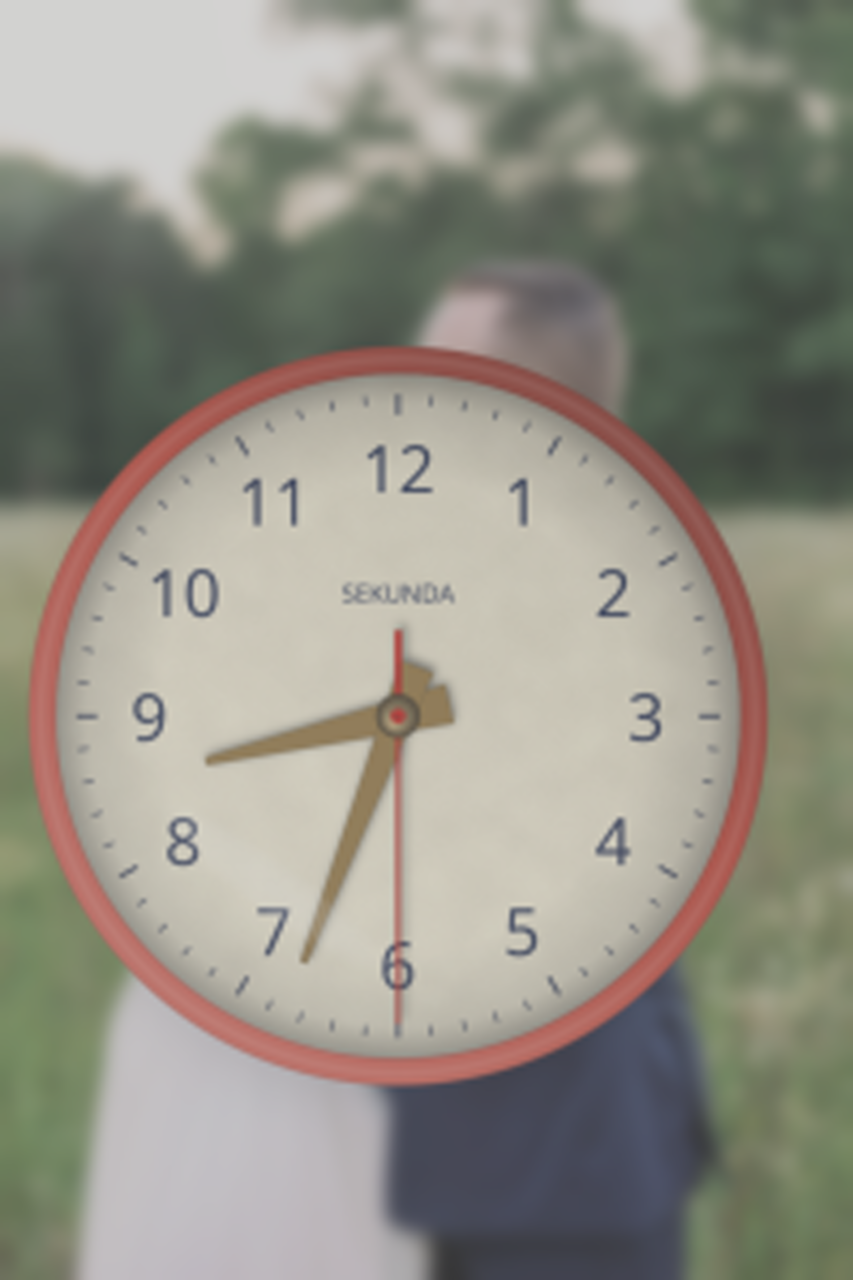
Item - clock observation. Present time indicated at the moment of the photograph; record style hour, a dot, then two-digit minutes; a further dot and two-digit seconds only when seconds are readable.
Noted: 8.33.30
